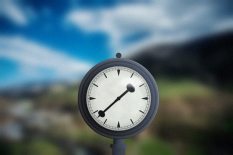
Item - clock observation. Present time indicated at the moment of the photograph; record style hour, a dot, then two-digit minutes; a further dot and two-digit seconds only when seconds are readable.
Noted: 1.38
